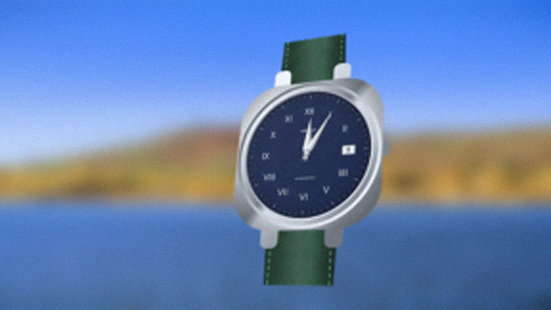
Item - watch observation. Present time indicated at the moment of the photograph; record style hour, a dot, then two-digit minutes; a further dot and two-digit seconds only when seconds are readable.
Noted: 12.05
